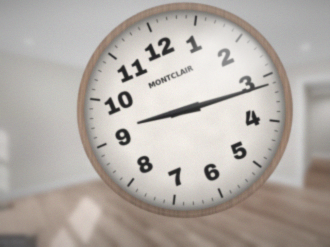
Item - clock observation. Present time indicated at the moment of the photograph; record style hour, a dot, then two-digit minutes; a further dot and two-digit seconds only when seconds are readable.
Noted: 9.16
